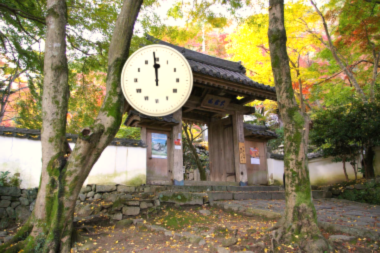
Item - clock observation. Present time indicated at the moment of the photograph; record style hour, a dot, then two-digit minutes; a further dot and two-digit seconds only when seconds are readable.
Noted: 11.59
